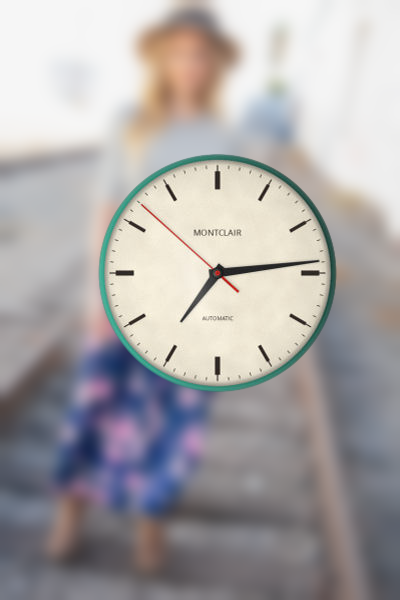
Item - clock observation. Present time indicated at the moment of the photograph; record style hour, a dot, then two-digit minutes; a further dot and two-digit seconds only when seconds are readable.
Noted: 7.13.52
